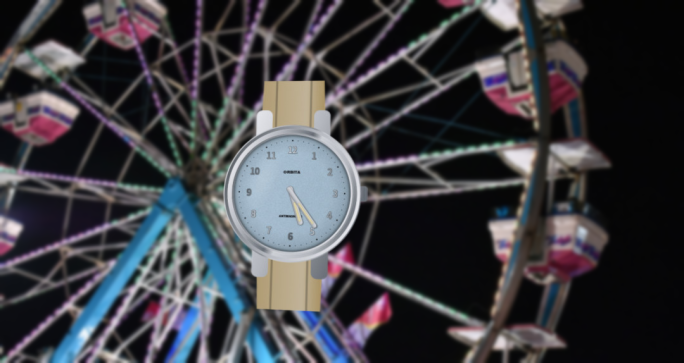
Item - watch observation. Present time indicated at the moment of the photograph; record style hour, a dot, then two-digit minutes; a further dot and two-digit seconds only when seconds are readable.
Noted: 5.24
